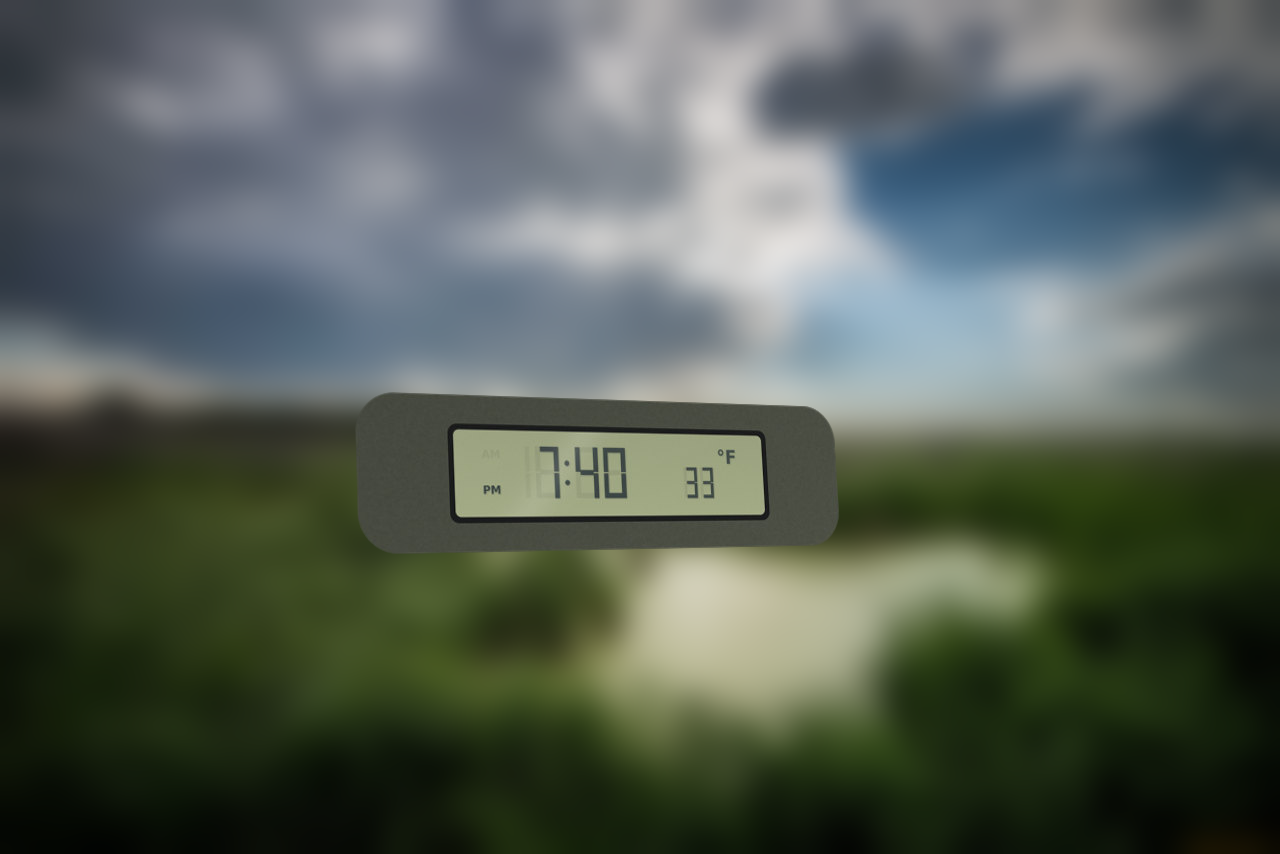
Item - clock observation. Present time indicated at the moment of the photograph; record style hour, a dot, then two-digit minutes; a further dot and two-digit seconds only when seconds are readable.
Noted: 7.40
